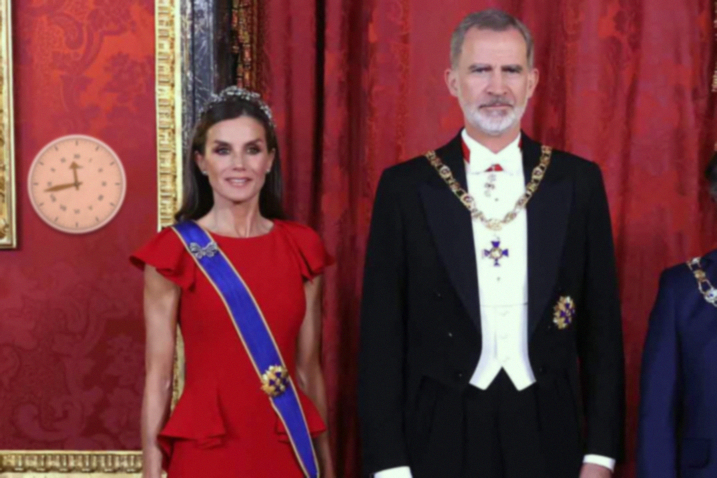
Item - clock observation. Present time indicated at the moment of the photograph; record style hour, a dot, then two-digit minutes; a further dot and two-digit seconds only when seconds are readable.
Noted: 11.43
